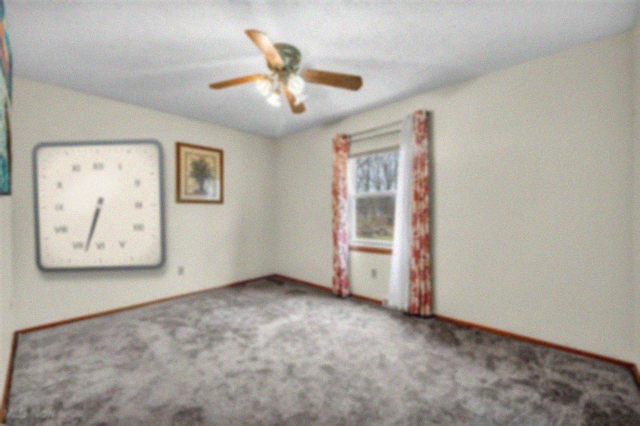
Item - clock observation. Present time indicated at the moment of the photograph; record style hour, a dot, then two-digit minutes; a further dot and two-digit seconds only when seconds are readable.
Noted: 6.33
